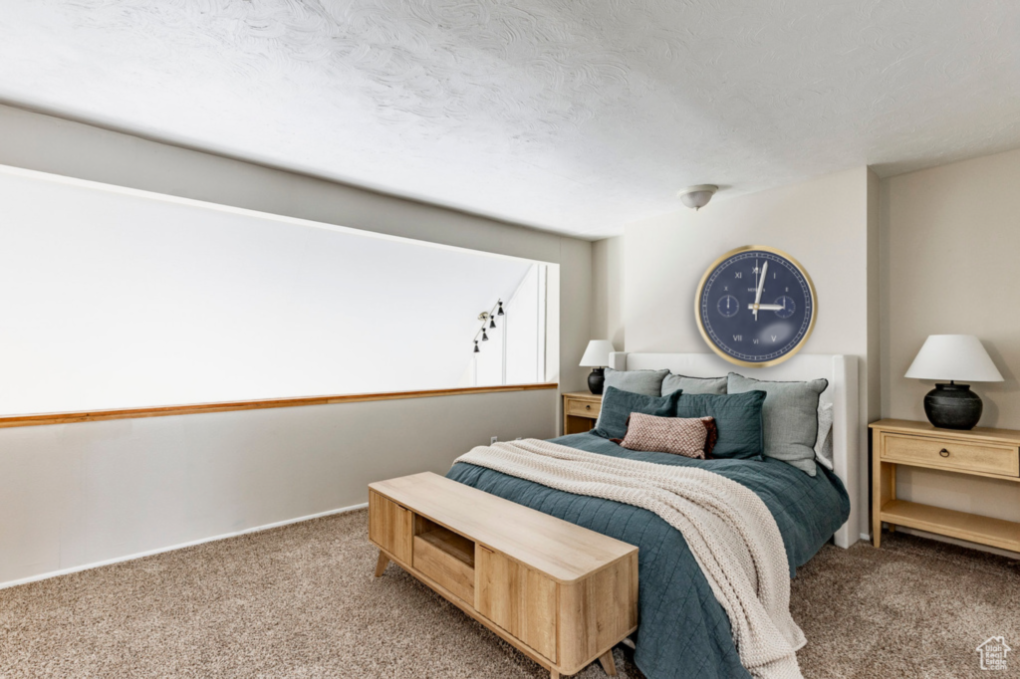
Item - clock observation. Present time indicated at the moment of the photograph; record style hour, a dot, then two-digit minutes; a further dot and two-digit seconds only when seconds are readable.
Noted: 3.02
